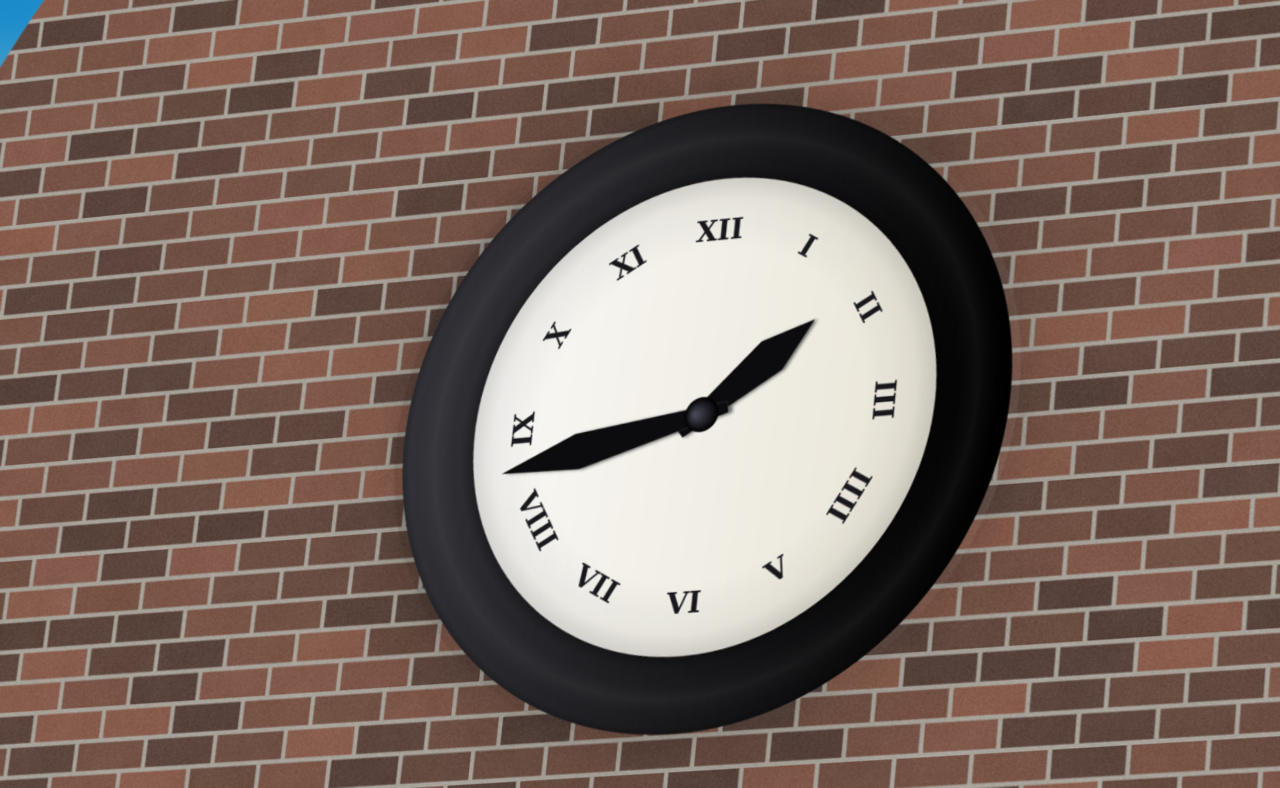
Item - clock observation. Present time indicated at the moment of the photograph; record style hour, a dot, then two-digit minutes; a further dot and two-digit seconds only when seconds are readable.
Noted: 1.43
